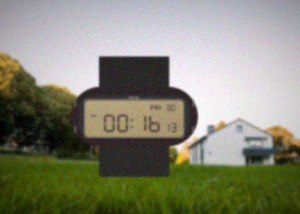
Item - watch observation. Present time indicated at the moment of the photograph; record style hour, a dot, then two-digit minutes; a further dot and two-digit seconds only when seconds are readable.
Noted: 0.16
